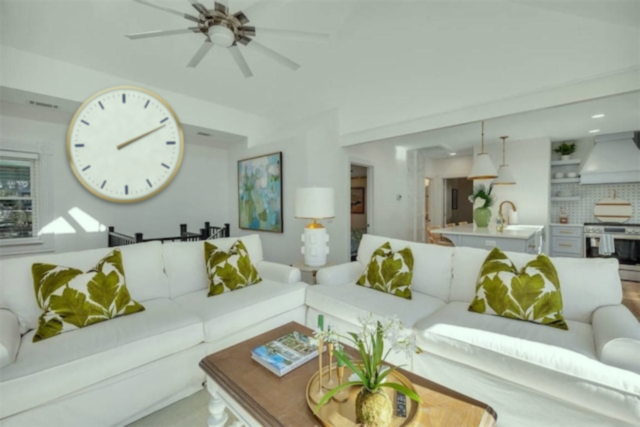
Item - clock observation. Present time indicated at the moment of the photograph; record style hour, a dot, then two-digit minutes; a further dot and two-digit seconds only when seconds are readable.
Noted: 2.11
